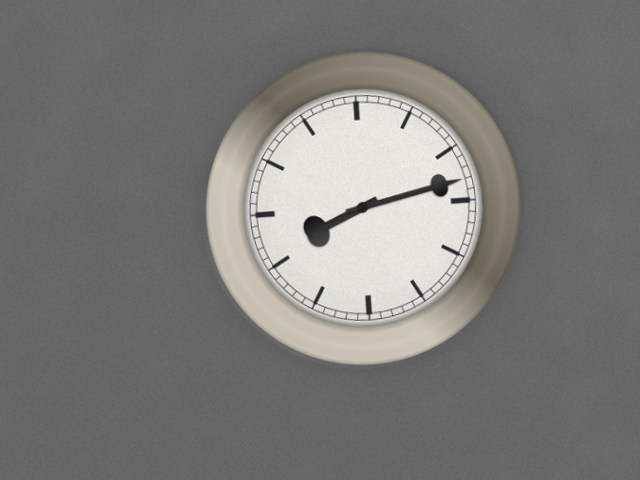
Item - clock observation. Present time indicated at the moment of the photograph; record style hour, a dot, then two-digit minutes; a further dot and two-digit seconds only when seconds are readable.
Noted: 8.13
